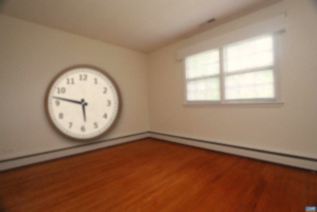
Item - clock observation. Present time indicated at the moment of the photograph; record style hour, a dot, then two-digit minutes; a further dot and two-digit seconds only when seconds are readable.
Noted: 5.47
